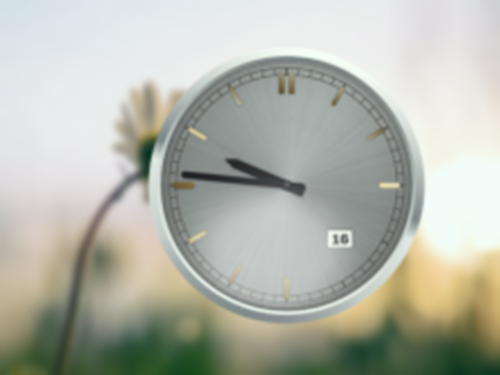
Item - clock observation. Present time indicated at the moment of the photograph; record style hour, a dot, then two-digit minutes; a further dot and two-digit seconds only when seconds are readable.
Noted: 9.46
